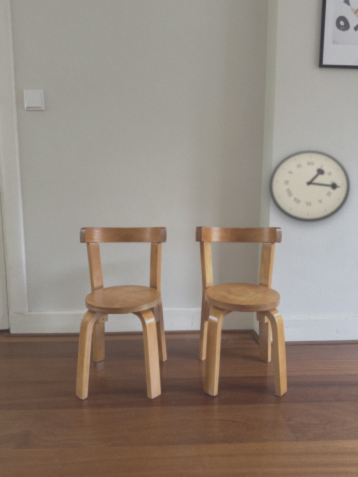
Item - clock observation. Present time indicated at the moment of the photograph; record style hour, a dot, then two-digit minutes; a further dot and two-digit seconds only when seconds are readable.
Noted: 1.16
